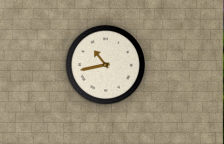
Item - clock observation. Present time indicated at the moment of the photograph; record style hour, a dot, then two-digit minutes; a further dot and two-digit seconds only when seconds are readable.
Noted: 10.43
